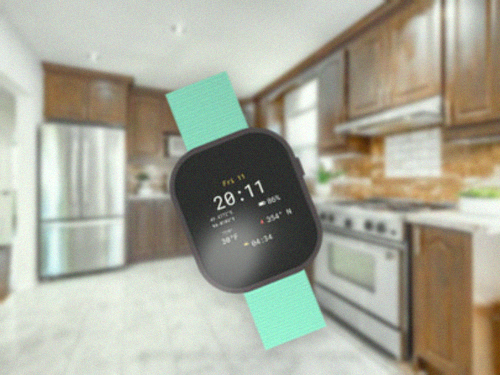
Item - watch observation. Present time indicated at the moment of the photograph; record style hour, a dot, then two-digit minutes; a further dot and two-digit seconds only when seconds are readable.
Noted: 20.11
